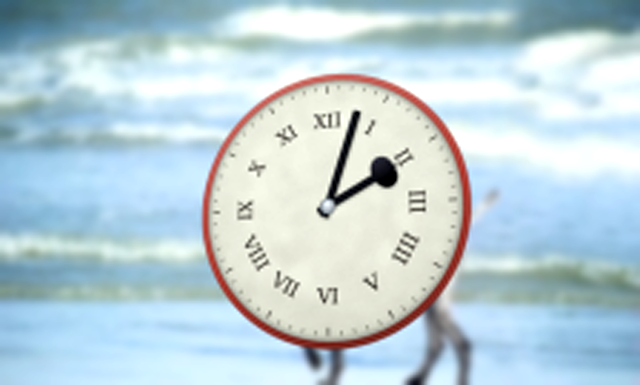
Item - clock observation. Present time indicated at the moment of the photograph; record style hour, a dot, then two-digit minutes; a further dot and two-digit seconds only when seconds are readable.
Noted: 2.03
